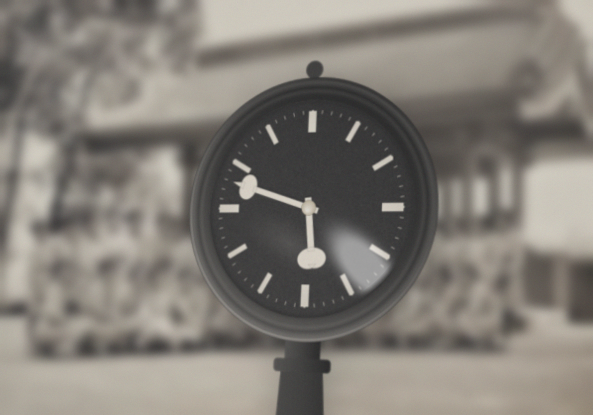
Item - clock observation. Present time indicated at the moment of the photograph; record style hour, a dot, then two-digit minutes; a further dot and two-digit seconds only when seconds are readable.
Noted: 5.48
